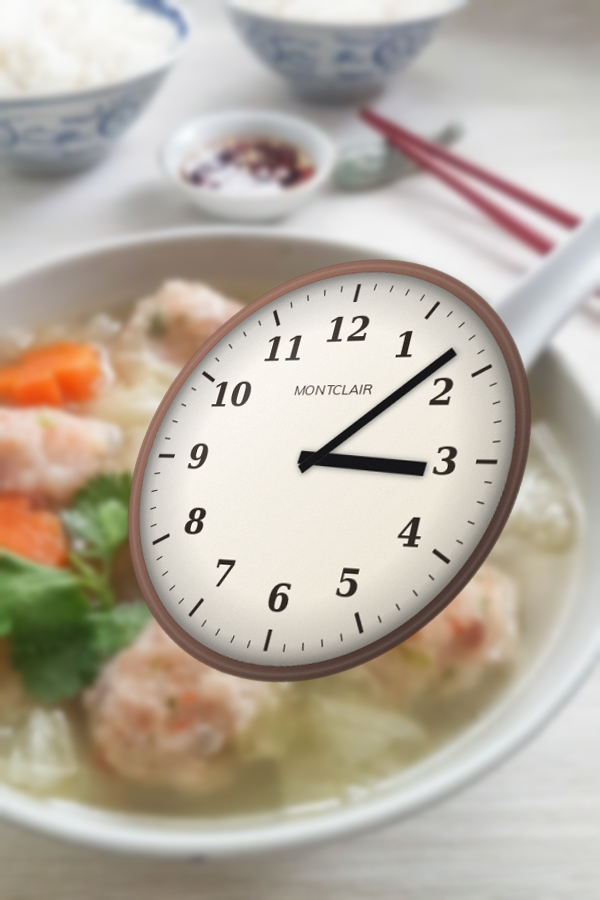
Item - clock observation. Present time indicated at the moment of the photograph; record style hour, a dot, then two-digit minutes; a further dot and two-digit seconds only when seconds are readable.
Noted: 3.08
